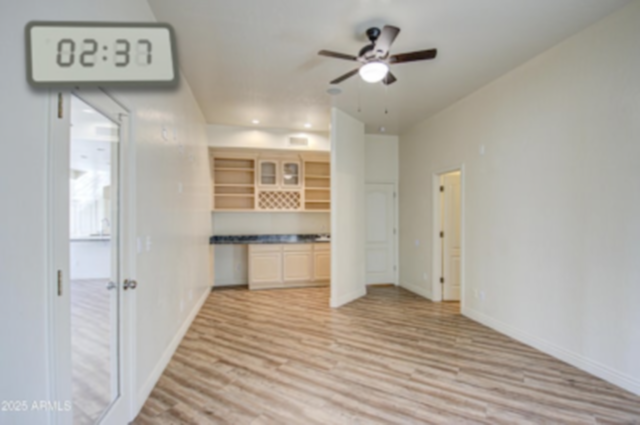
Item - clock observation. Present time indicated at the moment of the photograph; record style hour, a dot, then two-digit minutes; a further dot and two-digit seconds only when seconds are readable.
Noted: 2.37
